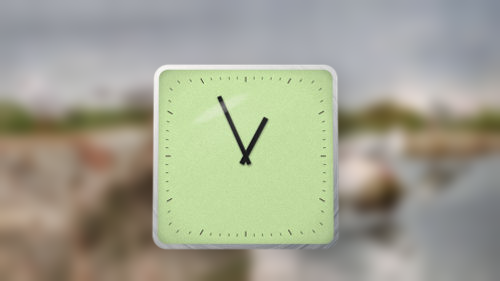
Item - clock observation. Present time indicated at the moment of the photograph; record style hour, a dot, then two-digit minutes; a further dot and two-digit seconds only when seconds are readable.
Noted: 12.56
